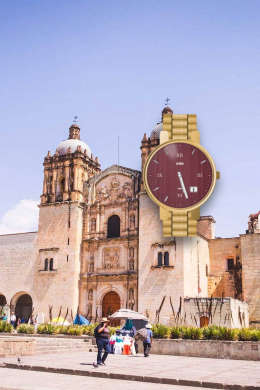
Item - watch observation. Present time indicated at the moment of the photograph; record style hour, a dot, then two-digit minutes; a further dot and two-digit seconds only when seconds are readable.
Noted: 5.27
